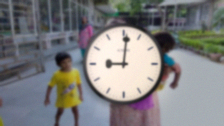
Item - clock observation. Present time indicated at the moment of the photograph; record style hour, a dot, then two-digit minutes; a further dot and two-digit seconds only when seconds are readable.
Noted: 9.01
